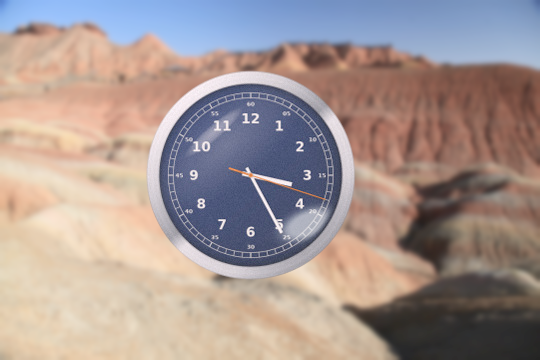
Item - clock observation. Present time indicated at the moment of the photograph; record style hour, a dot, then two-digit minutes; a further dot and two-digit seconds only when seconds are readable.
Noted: 3.25.18
